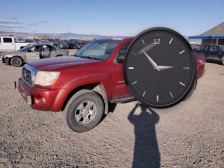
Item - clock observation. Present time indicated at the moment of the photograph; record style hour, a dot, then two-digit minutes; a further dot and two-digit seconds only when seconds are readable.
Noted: 2.53
